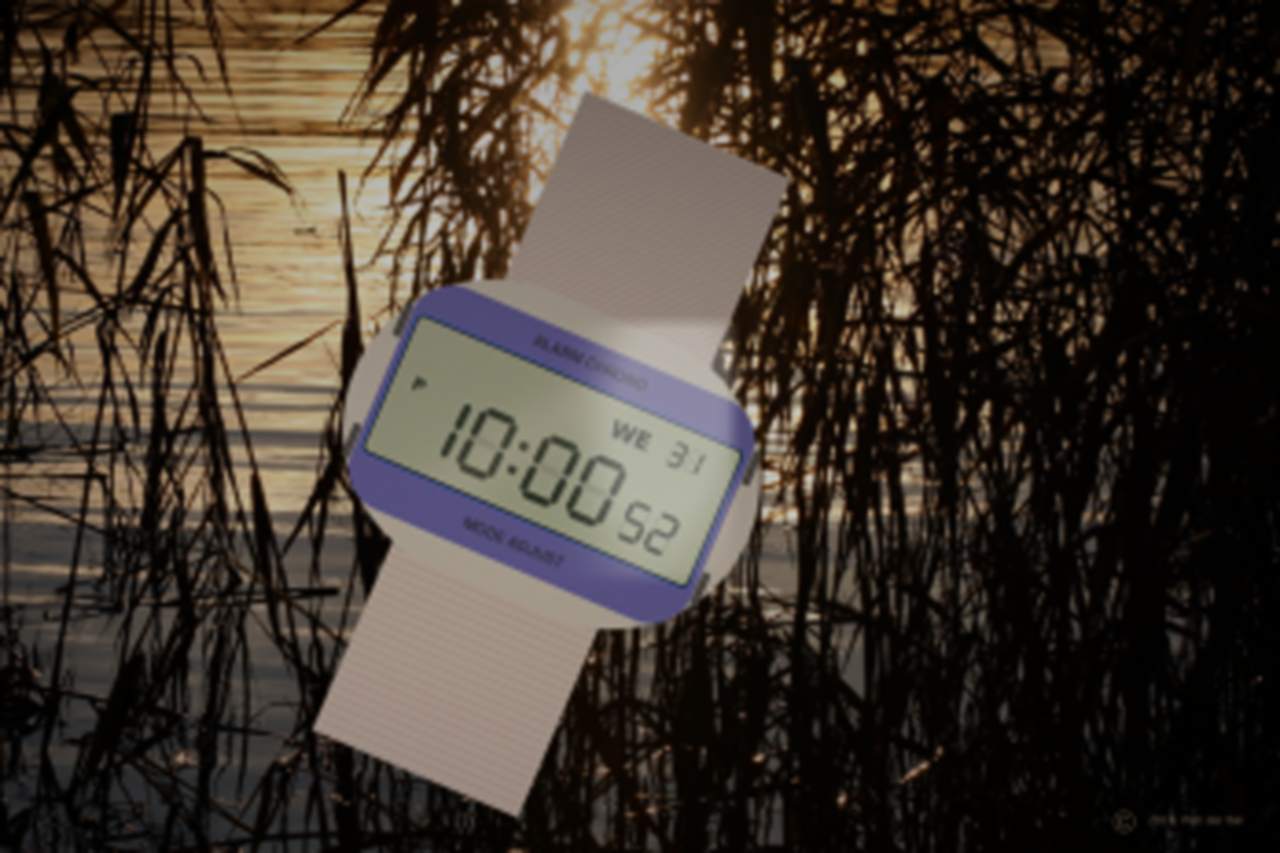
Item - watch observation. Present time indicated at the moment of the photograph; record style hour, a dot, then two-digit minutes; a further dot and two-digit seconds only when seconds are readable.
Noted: 10.00.52
